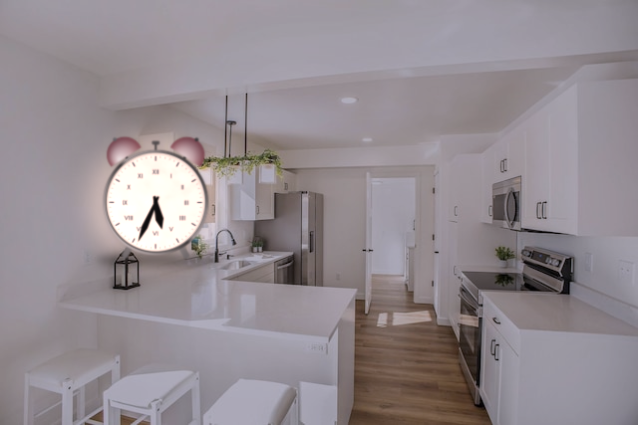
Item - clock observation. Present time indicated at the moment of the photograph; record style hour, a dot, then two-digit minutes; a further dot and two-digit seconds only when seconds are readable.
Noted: 5.34
